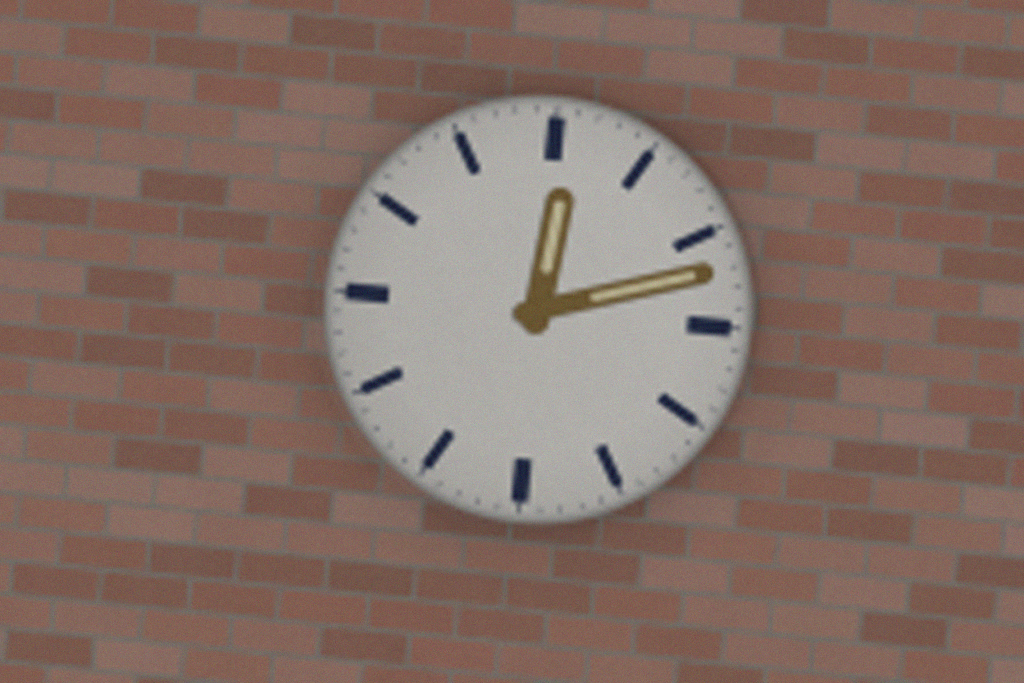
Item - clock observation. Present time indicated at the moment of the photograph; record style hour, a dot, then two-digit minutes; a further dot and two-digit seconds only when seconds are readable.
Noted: 12.12
